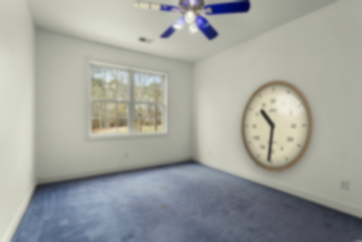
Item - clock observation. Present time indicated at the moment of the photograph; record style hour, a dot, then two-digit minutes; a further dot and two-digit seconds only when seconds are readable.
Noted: 10.31
